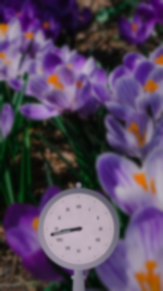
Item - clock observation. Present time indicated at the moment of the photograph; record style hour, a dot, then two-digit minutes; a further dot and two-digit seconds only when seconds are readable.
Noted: 8.43
